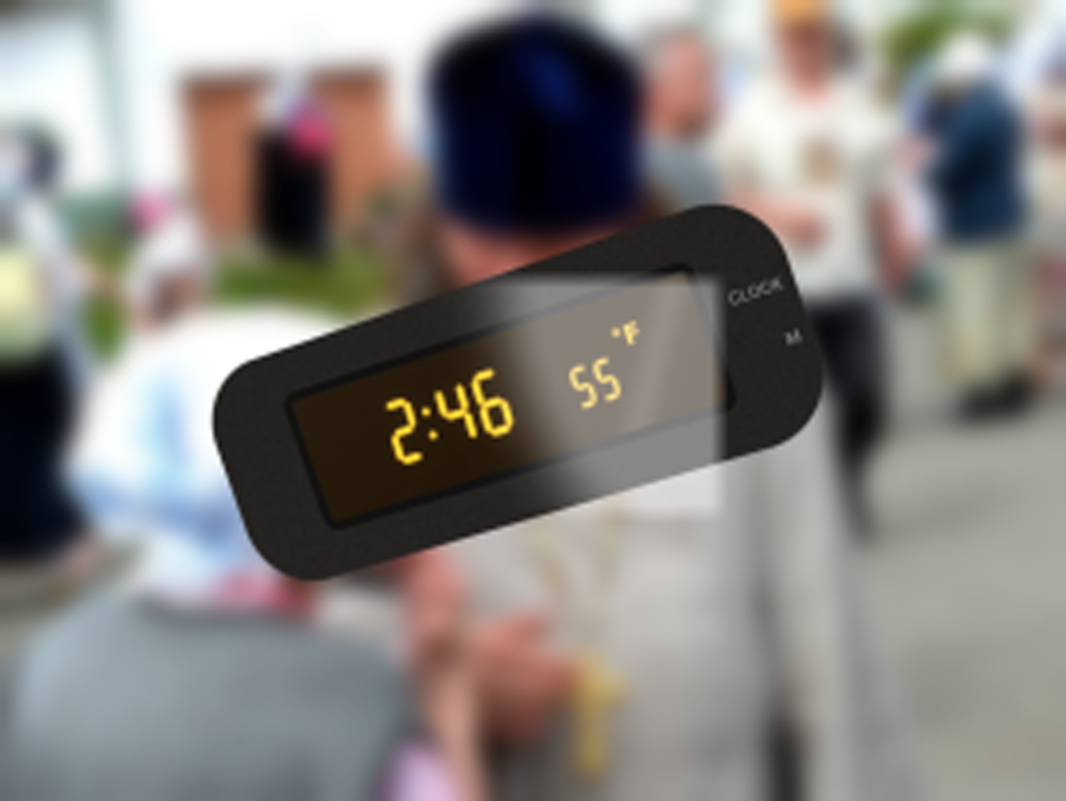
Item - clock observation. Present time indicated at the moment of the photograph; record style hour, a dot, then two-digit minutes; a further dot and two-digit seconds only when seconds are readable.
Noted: 2.46
